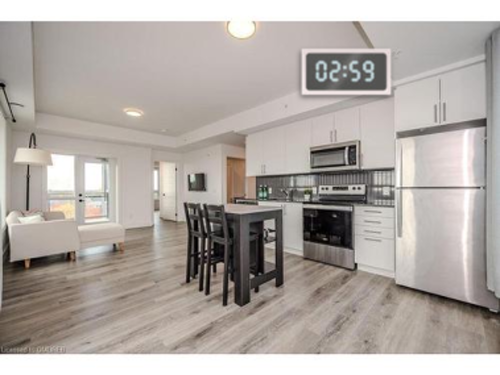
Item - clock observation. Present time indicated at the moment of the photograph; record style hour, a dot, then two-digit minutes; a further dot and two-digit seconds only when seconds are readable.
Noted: 2.59
